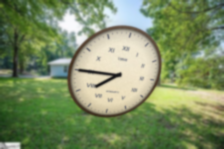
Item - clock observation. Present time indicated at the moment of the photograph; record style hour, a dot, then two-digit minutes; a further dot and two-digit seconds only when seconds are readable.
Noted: 7.45
